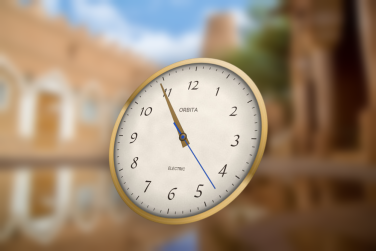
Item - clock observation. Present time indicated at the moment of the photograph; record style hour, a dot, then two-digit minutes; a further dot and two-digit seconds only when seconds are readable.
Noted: 10.54.23
